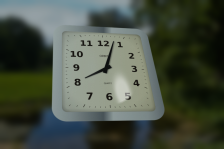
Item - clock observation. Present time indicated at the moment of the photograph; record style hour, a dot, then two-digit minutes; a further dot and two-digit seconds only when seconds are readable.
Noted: 8.03
